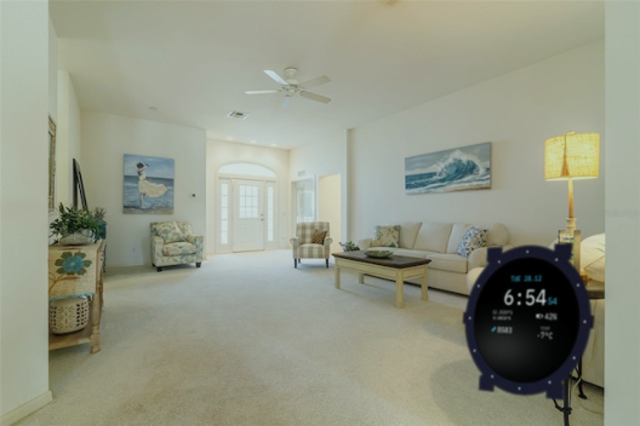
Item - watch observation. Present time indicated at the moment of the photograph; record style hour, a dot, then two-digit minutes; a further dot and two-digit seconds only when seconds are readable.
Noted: 6.54
